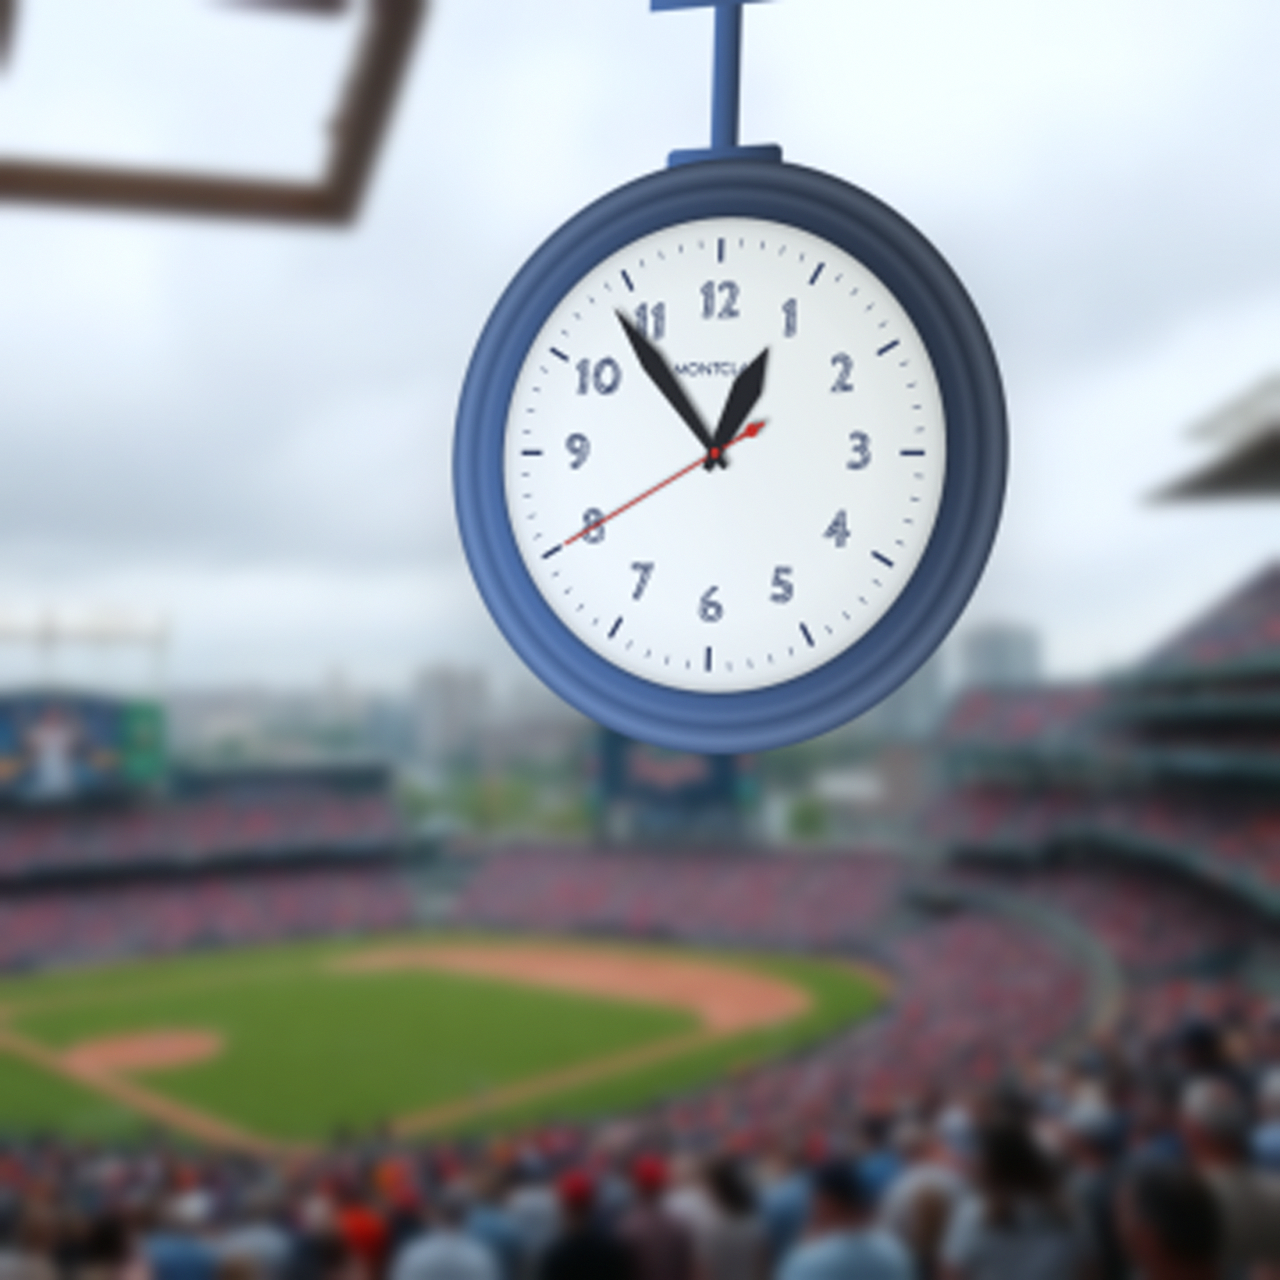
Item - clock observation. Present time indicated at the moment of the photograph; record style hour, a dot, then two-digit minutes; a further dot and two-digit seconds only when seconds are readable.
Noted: 12.53.40
